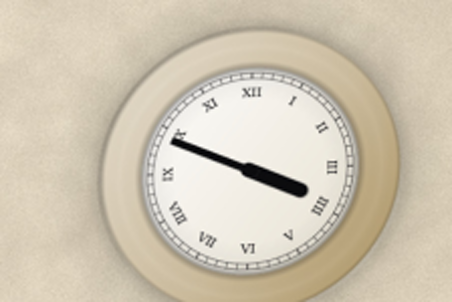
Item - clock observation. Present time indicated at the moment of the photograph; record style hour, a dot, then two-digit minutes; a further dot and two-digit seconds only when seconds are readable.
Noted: 3.49
